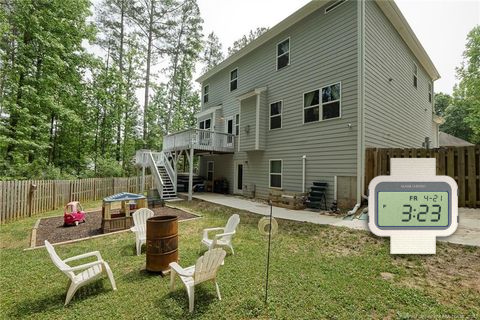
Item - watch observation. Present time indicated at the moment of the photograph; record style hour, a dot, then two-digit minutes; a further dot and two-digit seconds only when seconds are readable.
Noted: 3.23
